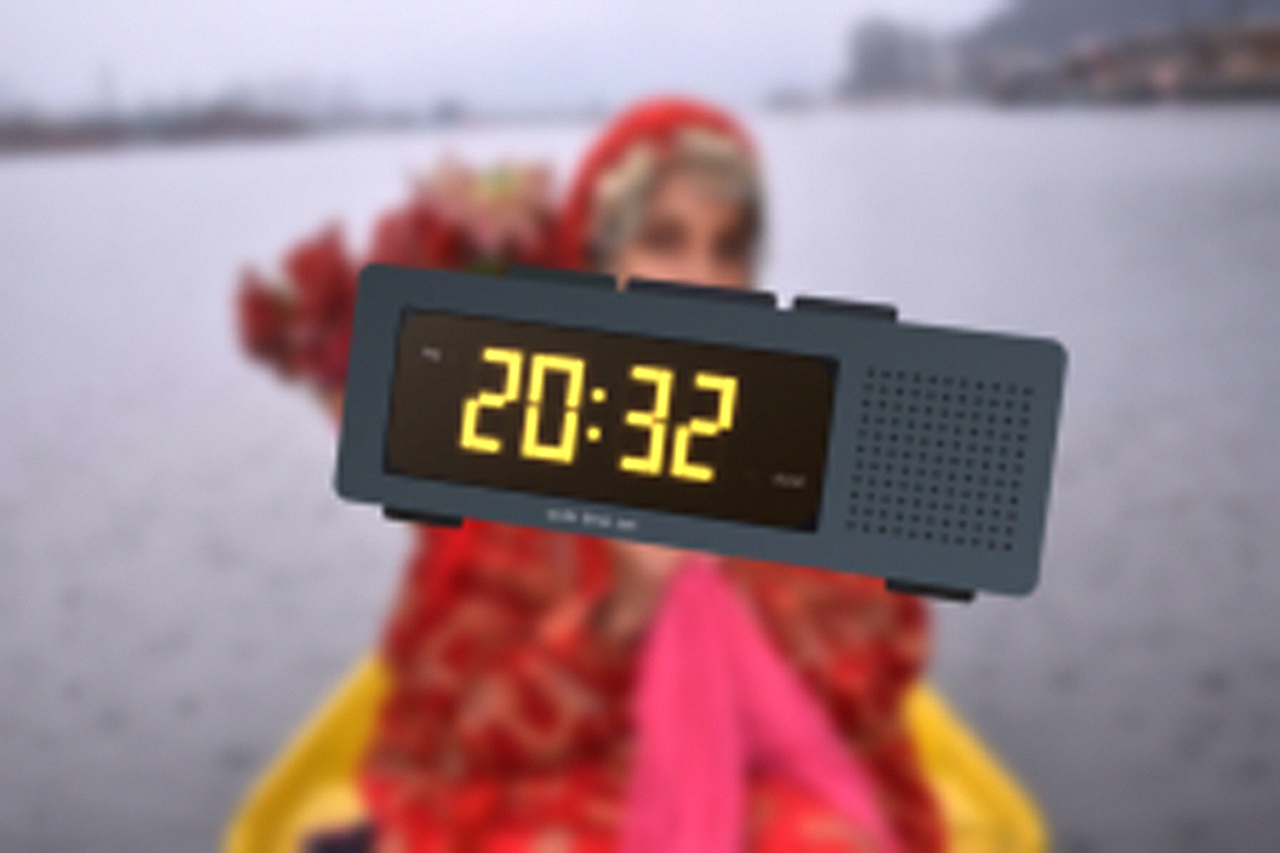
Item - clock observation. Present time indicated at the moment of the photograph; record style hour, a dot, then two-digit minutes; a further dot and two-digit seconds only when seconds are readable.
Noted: 20.32
